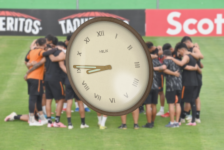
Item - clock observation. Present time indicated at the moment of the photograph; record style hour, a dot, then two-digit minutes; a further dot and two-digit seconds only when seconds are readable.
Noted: 8.46
